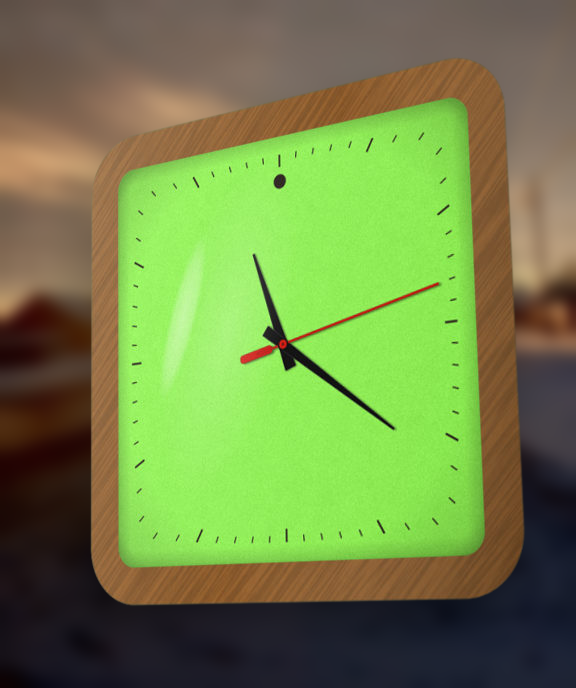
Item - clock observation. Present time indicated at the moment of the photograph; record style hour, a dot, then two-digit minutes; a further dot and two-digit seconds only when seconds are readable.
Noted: 11.21.13
